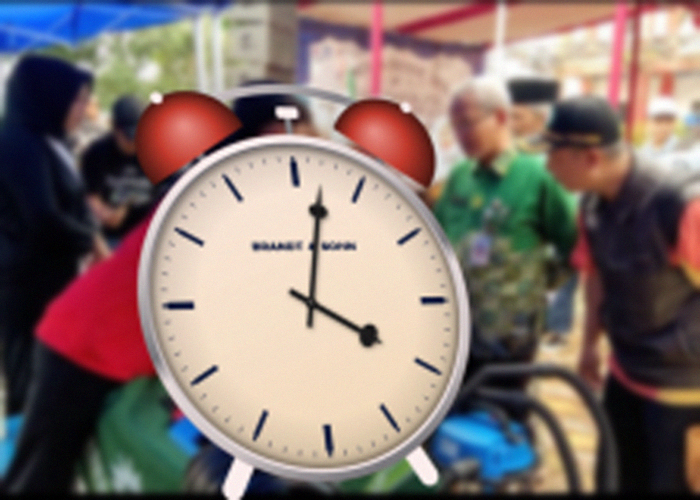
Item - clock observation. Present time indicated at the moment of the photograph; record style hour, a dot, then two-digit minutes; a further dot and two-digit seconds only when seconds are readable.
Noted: 4.02
